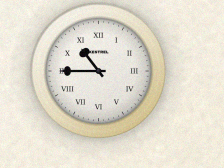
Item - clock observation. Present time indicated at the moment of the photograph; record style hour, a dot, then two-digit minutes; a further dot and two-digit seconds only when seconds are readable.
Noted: 10.45
